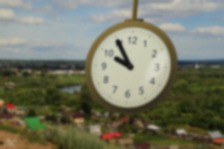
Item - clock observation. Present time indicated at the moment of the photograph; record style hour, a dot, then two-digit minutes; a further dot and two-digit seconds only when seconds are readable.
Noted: 9.55
